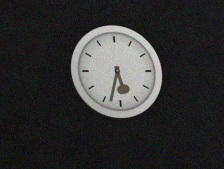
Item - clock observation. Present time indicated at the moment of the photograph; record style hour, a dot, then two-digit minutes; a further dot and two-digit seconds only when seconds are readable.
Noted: 5.33
